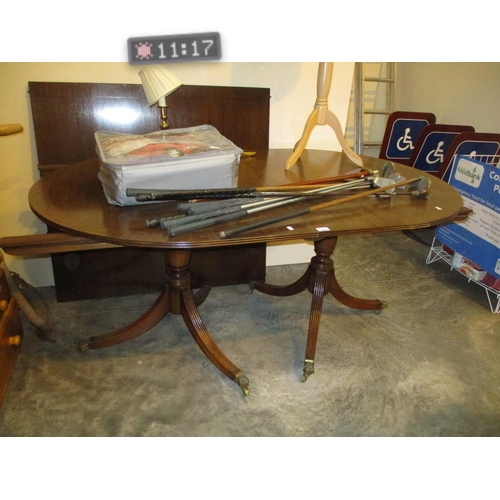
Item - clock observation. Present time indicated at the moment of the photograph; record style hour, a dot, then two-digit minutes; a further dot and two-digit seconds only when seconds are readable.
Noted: 11.17
